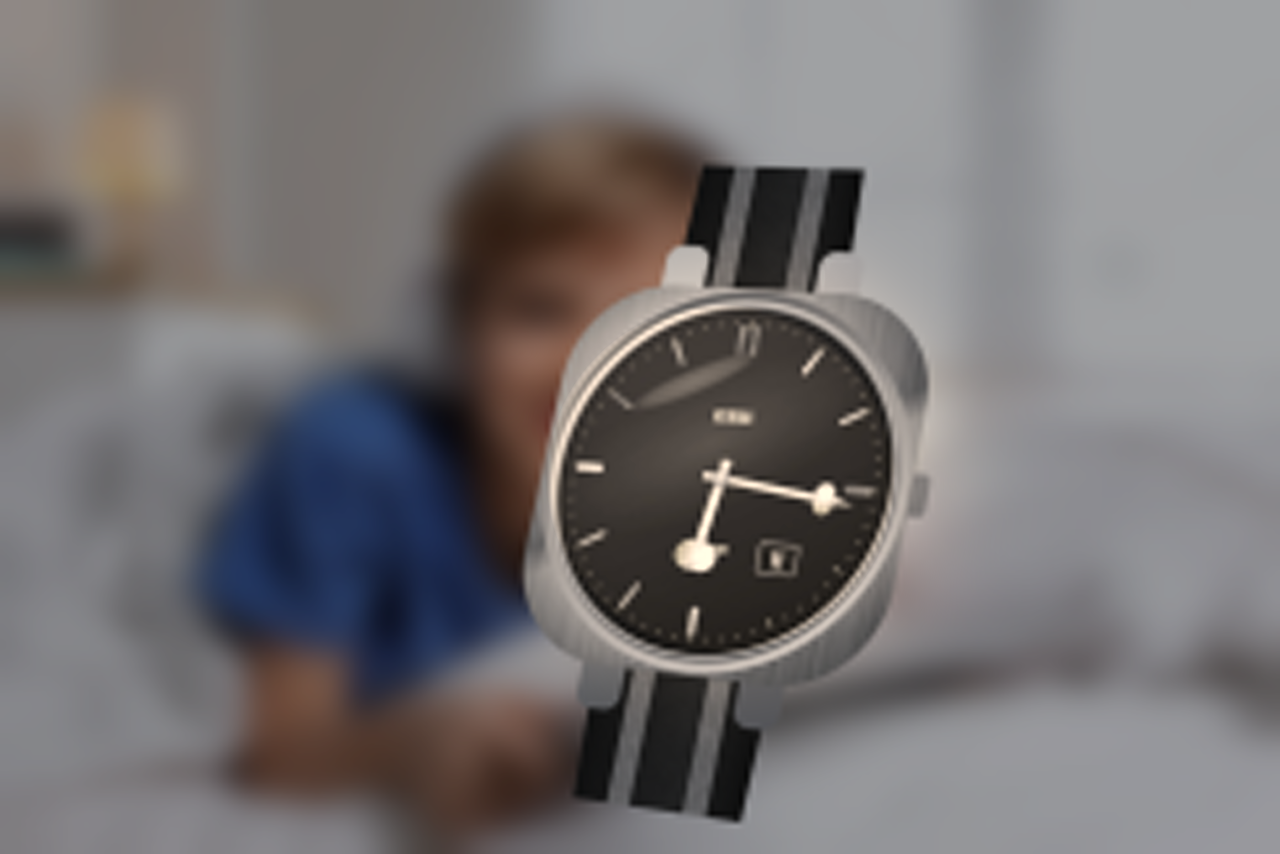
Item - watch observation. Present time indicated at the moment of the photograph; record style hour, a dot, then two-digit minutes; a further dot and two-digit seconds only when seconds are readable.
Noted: 6.16
